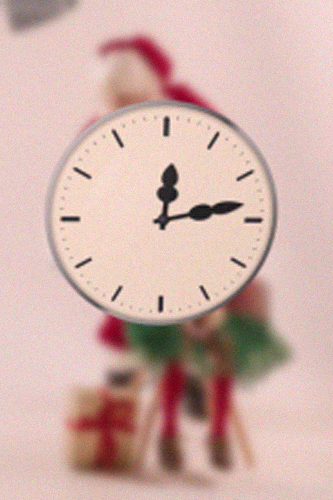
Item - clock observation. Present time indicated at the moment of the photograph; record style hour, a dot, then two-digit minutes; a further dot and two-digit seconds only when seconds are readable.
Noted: 12.13
